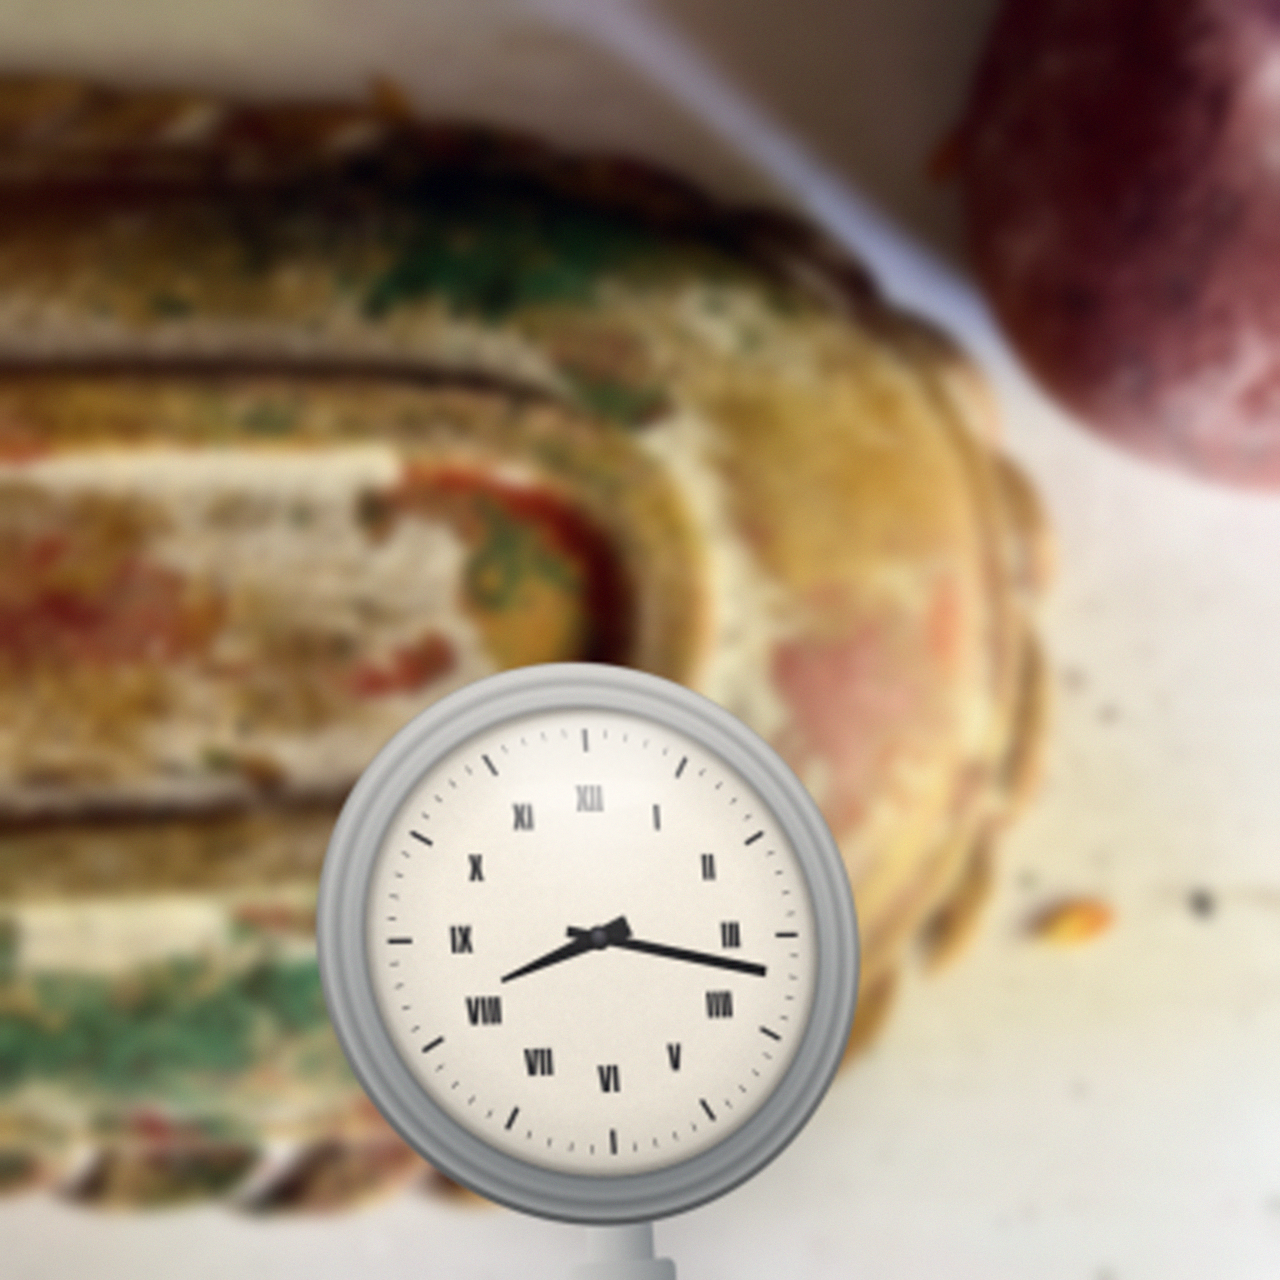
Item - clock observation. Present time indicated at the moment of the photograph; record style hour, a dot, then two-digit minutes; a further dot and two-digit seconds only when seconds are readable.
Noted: 8.17
